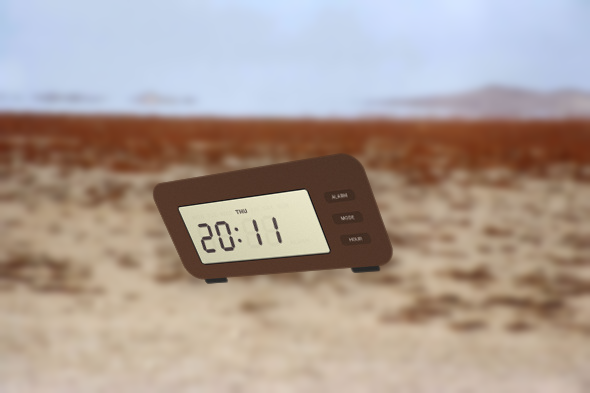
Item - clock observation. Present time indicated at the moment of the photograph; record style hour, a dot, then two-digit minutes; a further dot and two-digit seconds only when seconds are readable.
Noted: 20.11
